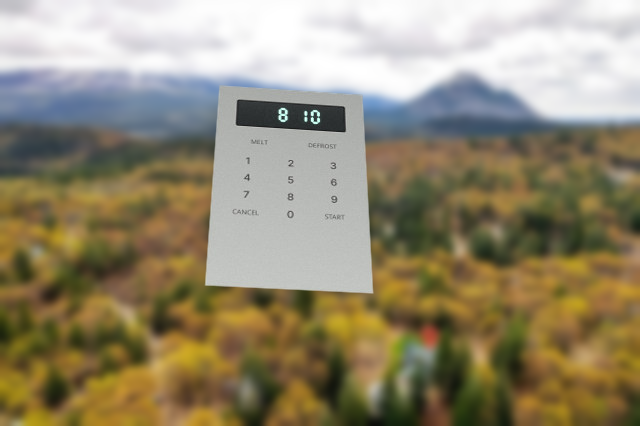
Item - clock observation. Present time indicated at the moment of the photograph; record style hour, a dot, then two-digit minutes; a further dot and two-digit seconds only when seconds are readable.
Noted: 8.10
